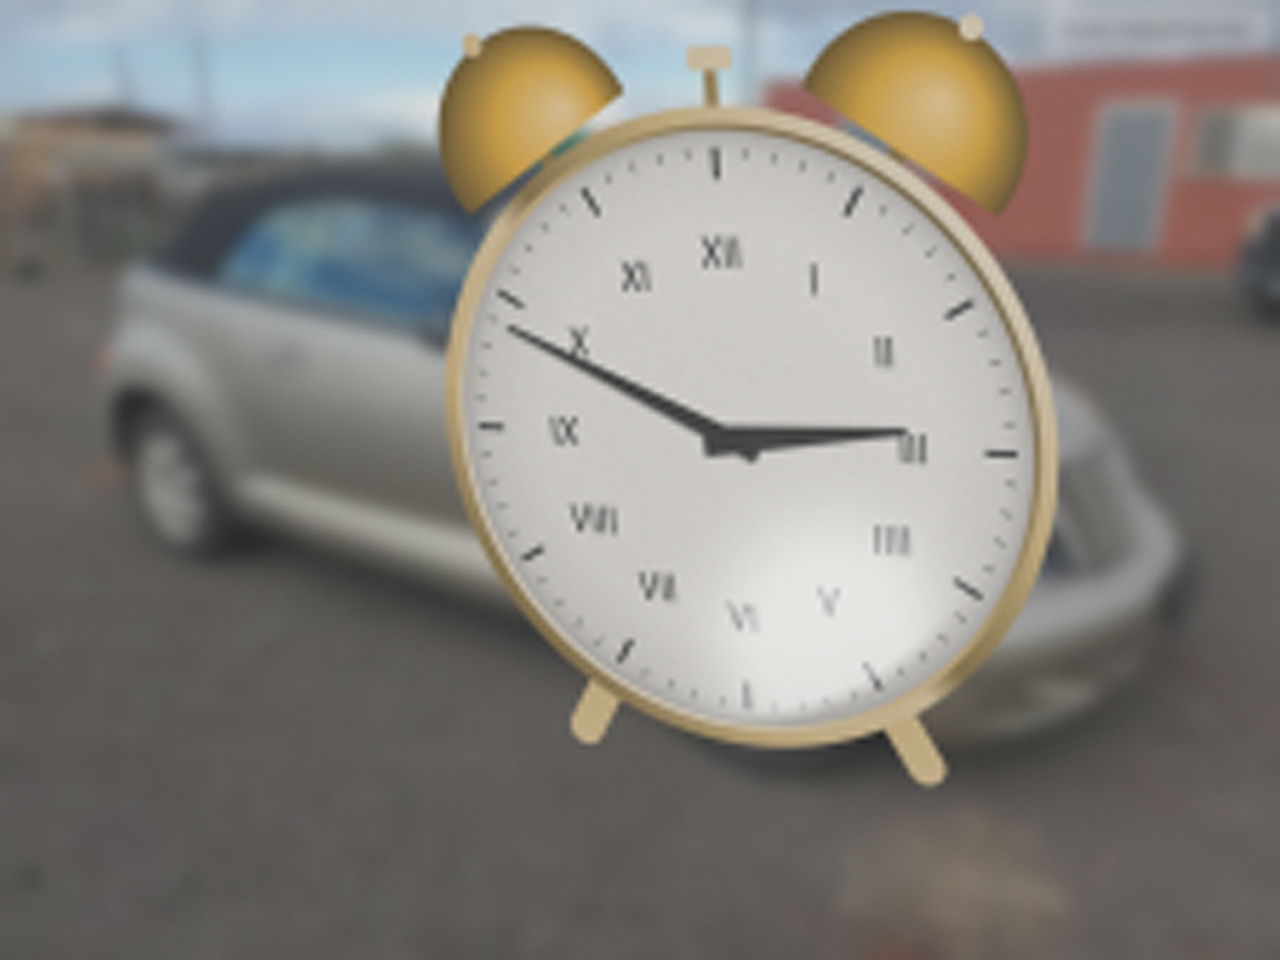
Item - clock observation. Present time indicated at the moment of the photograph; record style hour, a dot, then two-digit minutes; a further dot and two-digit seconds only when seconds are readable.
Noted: 2.49
